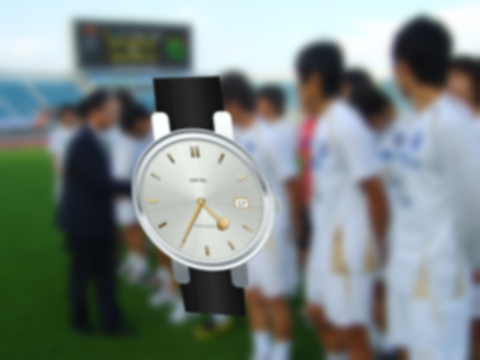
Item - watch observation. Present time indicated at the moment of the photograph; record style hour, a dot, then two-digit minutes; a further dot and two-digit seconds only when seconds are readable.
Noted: 4.35
